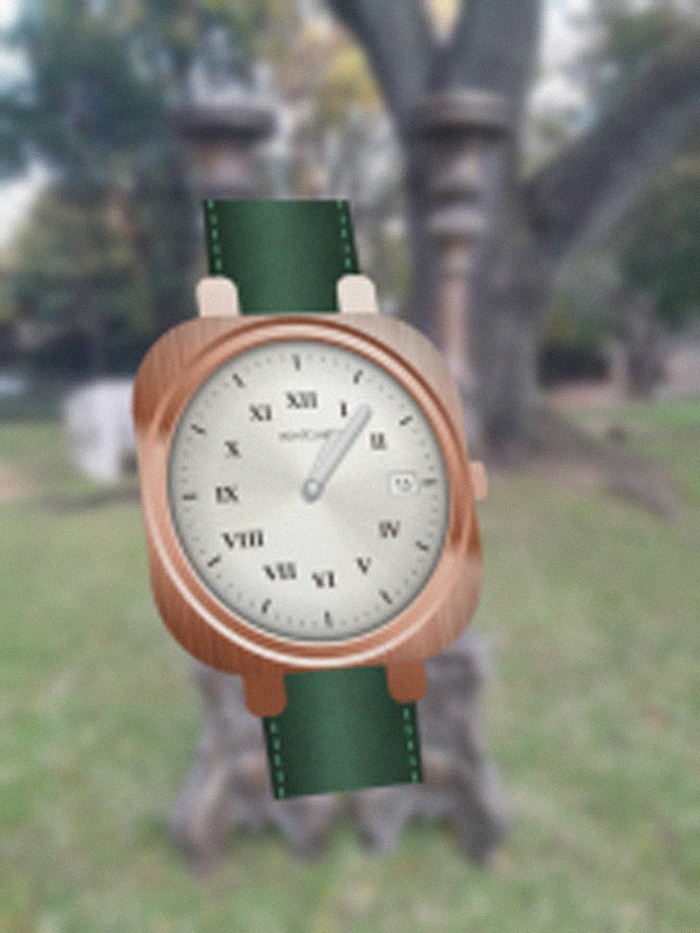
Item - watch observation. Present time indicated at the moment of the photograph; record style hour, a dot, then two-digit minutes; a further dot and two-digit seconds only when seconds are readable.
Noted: 1.07
